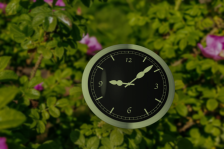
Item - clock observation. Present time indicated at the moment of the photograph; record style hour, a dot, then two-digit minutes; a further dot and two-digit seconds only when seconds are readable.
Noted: 9.08
